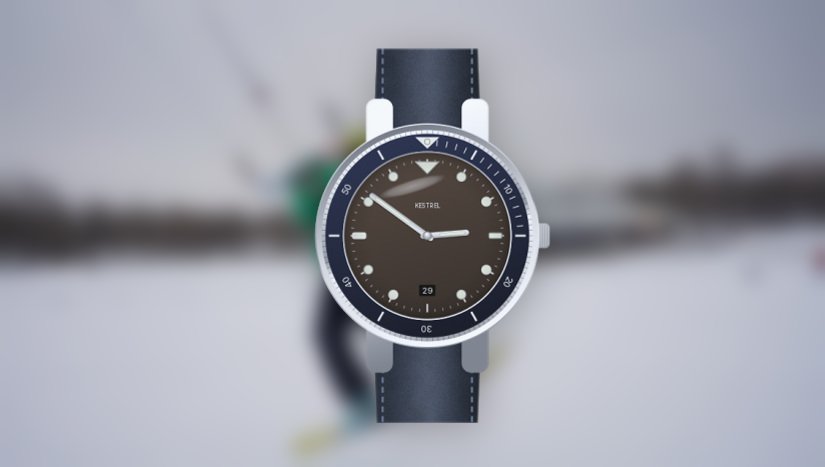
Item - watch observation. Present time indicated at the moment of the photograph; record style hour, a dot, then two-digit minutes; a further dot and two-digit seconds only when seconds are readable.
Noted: 2.51
